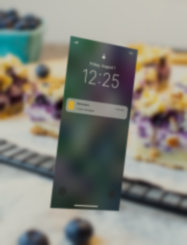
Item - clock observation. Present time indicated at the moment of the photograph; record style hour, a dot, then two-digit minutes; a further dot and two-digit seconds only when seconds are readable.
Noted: 12.25
